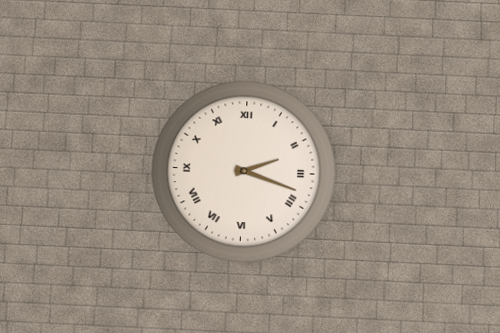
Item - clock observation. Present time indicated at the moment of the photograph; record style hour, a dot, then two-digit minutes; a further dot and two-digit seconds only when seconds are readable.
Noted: 2.18
